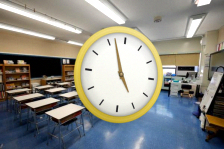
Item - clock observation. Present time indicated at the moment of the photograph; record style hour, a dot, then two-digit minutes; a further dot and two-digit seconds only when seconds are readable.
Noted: 4.57
